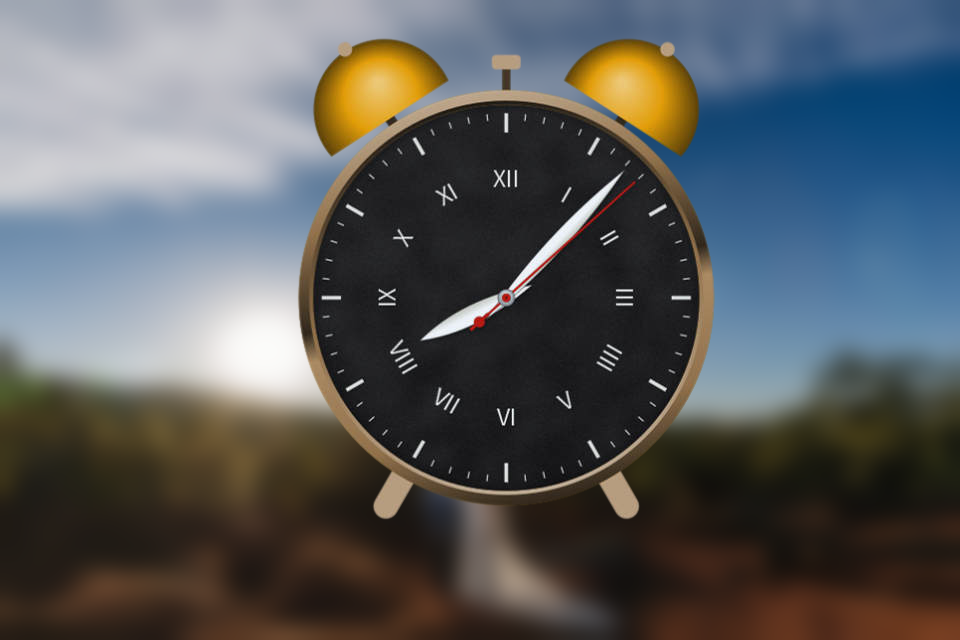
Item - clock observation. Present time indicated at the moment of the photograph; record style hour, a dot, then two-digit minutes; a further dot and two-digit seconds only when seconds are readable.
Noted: 8.07.08
